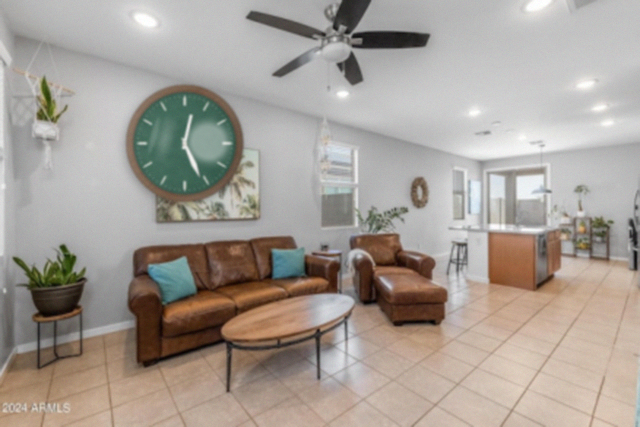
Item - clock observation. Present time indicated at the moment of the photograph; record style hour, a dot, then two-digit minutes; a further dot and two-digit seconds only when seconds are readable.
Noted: 12.26
